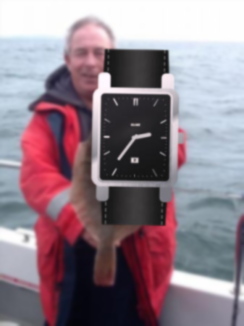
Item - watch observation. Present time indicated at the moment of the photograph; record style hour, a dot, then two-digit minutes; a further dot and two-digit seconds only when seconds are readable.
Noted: 2.36
